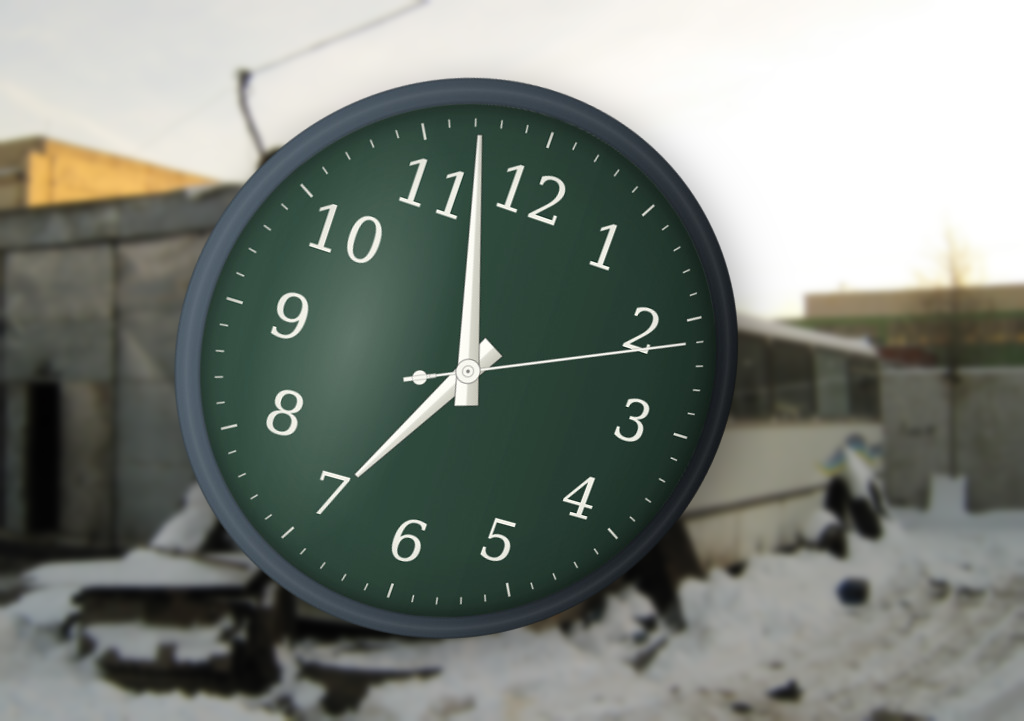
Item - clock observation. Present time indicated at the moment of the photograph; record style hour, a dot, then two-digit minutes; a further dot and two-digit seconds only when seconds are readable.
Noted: 6.57.11
